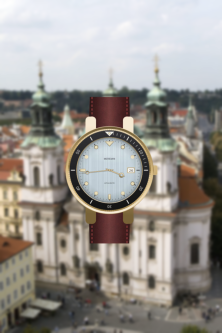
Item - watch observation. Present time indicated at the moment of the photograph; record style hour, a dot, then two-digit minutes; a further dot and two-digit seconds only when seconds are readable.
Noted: 3.44
